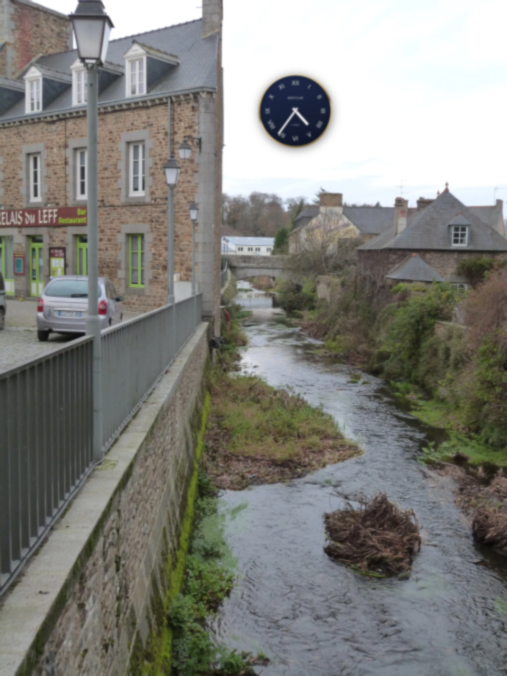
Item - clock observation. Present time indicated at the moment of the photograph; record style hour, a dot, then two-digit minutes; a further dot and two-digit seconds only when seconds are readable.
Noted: 4.36
